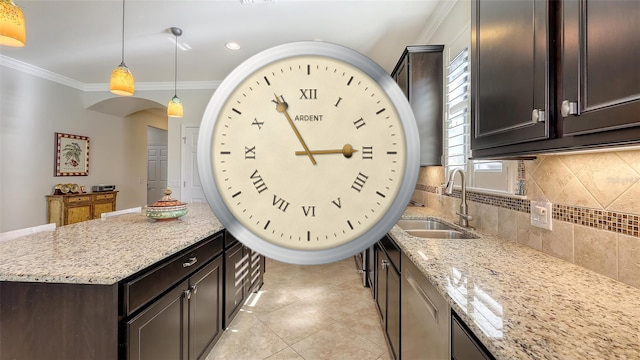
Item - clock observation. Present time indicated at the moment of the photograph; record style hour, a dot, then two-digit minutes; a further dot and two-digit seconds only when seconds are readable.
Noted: 2.55
